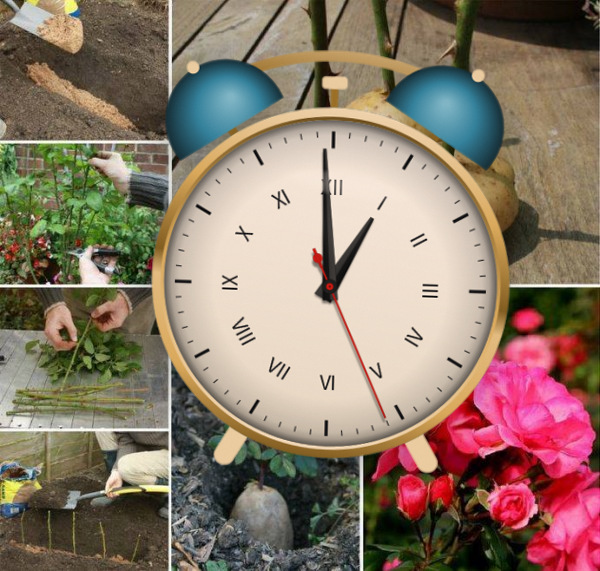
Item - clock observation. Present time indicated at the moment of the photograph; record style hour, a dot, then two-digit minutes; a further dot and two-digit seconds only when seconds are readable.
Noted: 12.59.26
